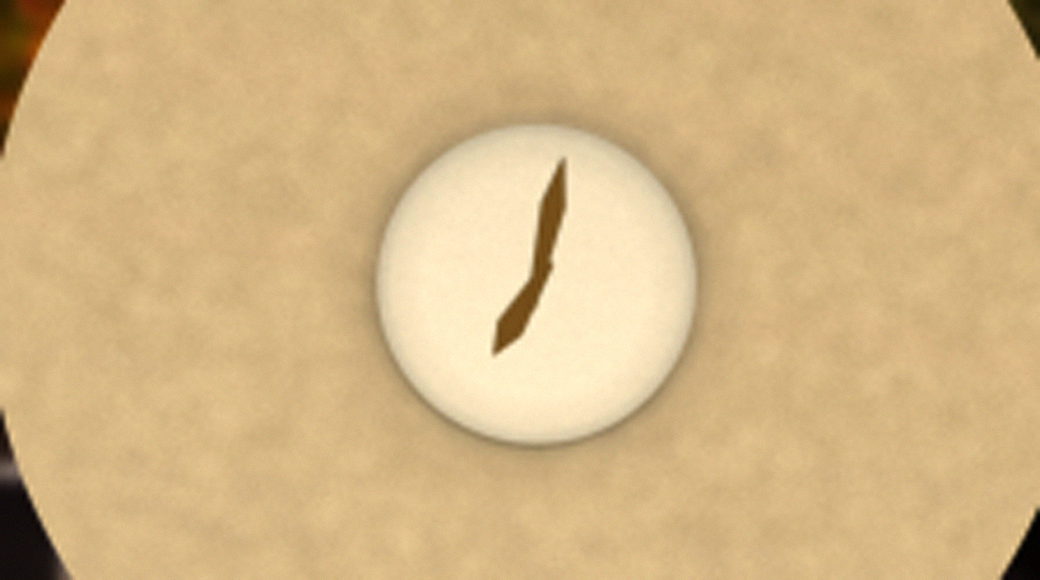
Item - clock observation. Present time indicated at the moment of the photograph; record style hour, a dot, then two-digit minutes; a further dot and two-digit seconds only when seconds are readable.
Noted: 7.02
